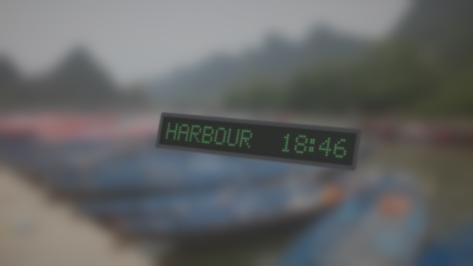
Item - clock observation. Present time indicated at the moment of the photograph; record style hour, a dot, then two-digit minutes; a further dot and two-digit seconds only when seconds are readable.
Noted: 18.46
